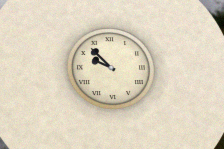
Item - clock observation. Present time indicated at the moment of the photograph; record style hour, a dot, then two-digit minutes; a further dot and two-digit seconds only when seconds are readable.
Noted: 9.53
